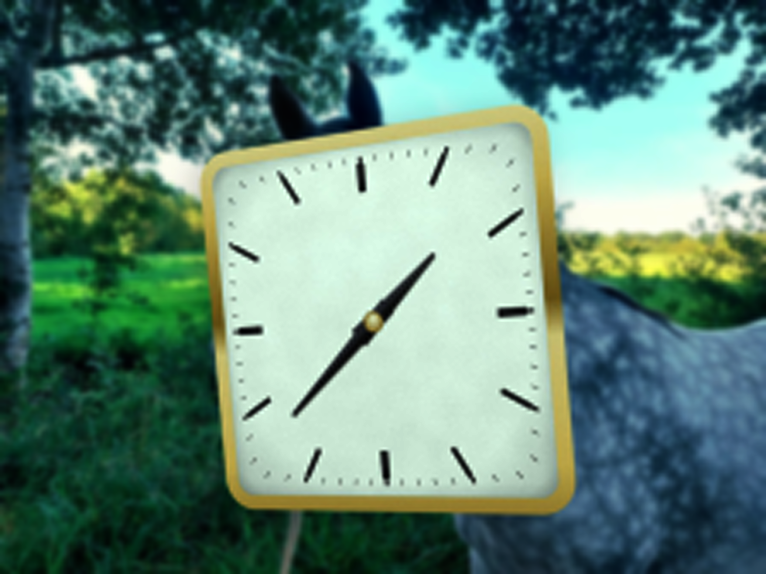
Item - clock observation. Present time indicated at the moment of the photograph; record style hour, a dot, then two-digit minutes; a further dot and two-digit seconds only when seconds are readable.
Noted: 1.38
